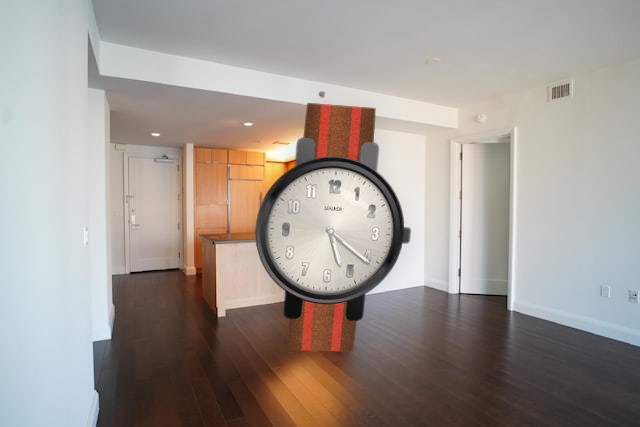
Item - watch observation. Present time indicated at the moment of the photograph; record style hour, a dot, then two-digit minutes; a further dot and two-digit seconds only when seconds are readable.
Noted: 5.21
